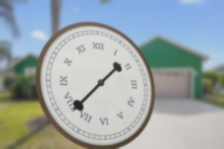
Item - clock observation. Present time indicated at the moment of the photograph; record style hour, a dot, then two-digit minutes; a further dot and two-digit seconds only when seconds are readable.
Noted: 1.38
